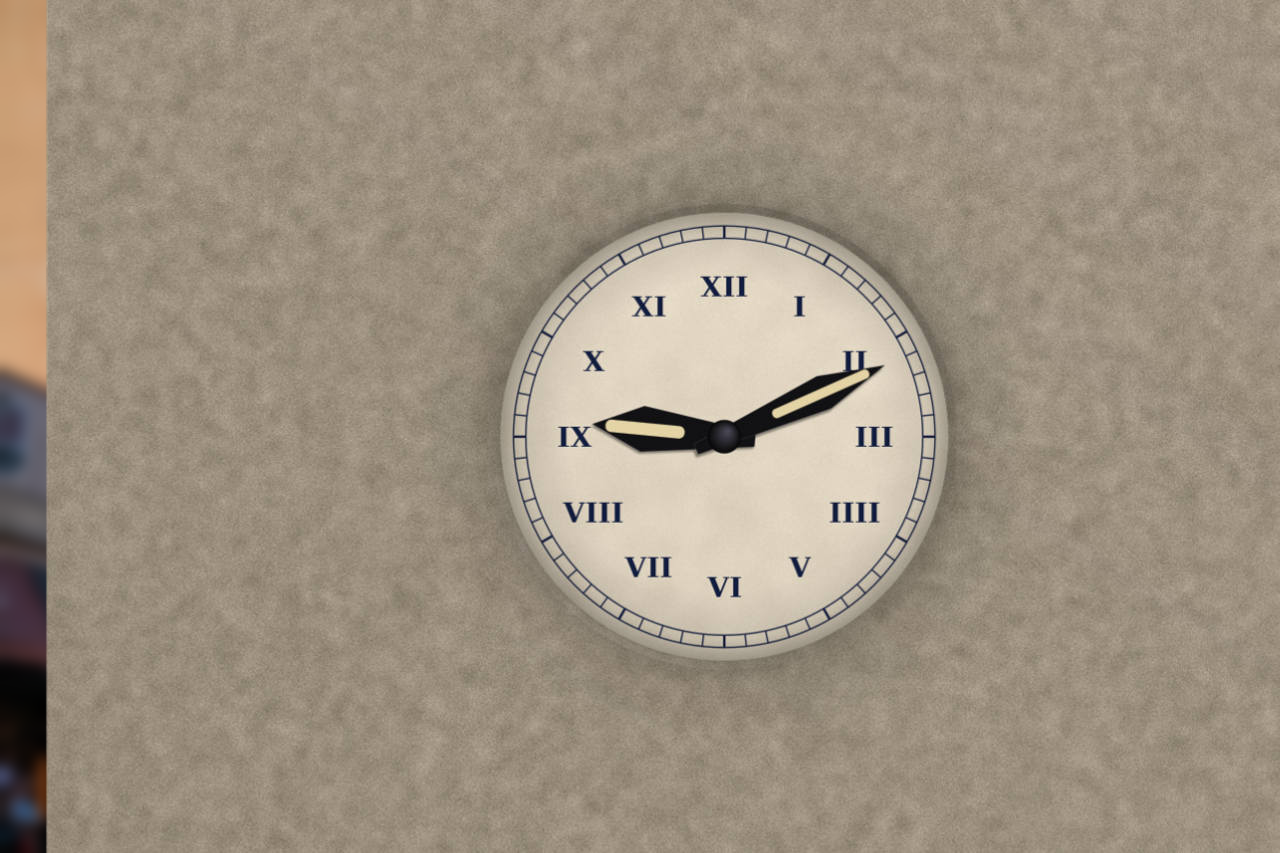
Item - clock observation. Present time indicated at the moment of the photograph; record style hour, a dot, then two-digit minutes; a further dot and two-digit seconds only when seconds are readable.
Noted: 9.11
